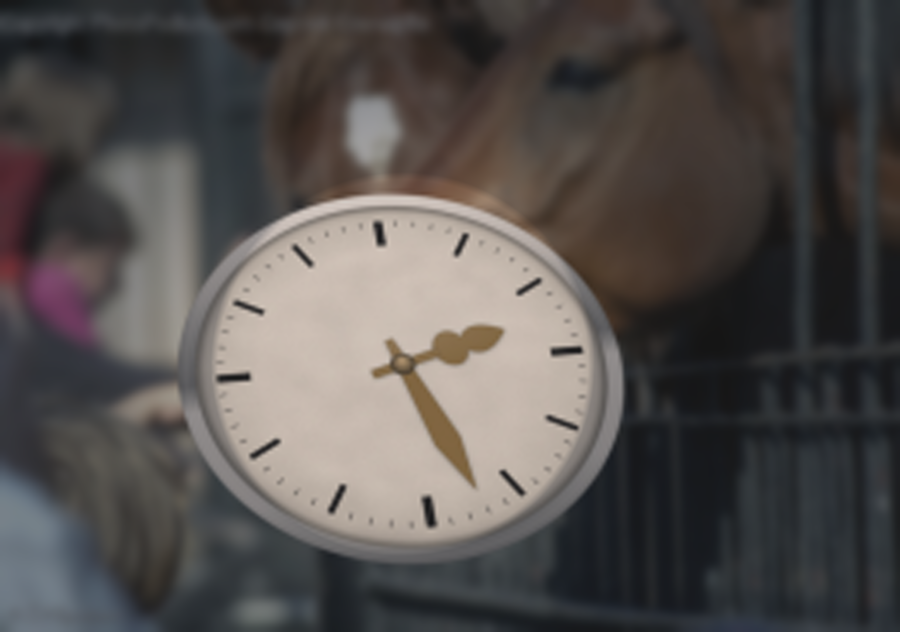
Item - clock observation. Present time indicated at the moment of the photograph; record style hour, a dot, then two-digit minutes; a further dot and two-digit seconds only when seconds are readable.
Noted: 2.27
